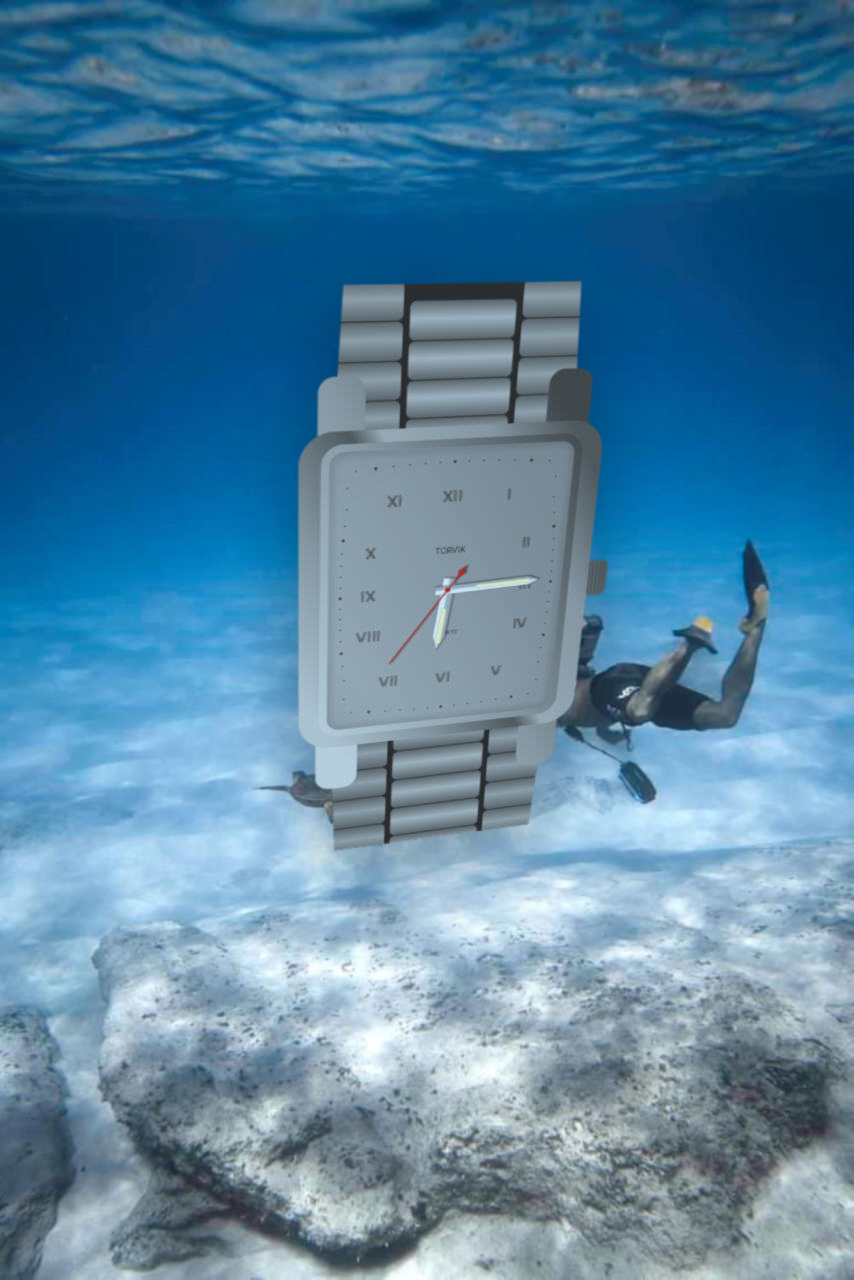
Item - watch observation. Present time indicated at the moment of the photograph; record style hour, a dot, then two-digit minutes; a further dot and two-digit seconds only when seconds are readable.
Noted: 6.14.36
